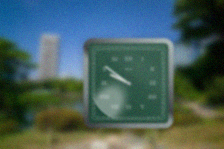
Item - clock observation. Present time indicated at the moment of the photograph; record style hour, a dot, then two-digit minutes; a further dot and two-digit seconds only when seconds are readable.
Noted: 9.51
